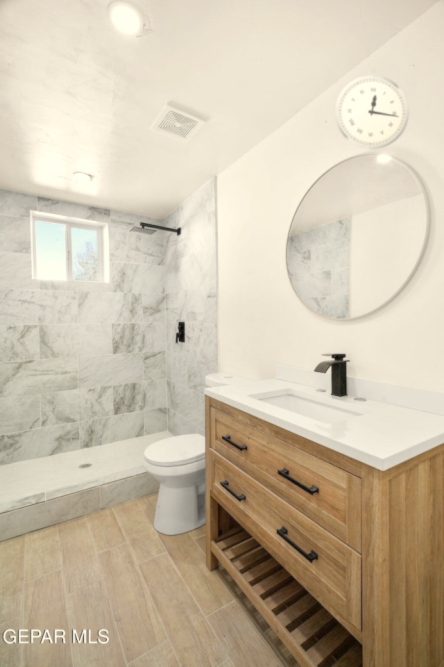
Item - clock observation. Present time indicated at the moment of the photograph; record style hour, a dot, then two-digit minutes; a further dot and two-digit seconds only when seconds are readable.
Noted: 12.16
